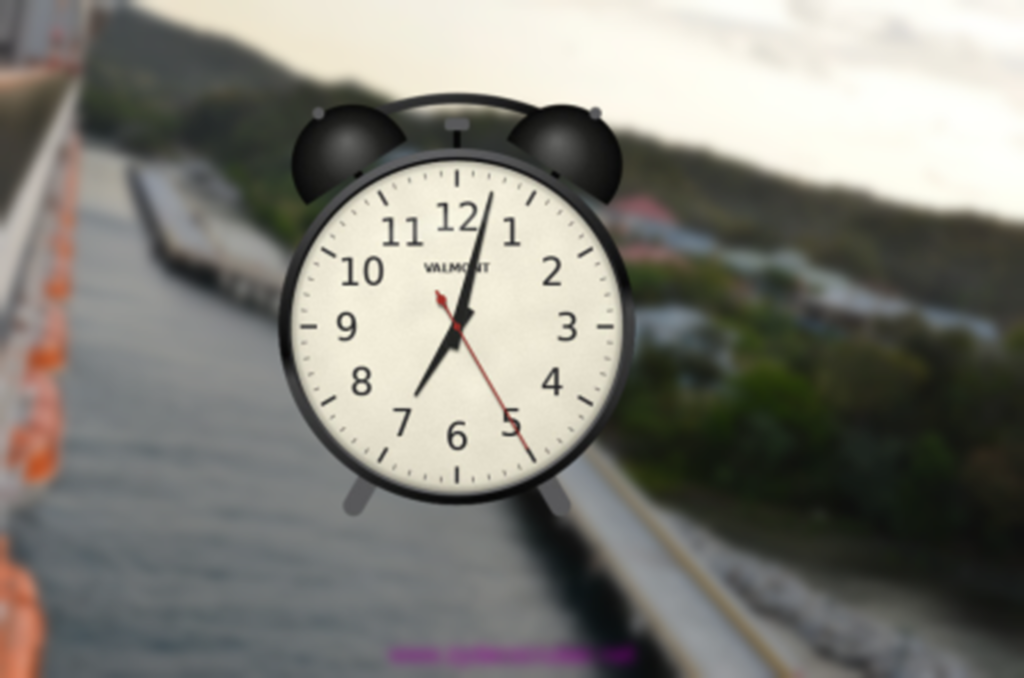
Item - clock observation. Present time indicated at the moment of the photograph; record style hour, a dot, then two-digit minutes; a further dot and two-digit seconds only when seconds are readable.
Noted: 7.02.25
